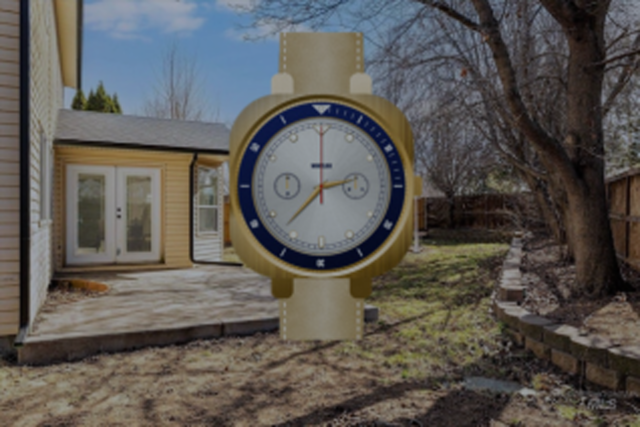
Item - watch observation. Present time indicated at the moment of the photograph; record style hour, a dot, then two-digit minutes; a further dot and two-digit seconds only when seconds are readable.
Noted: 2.37
